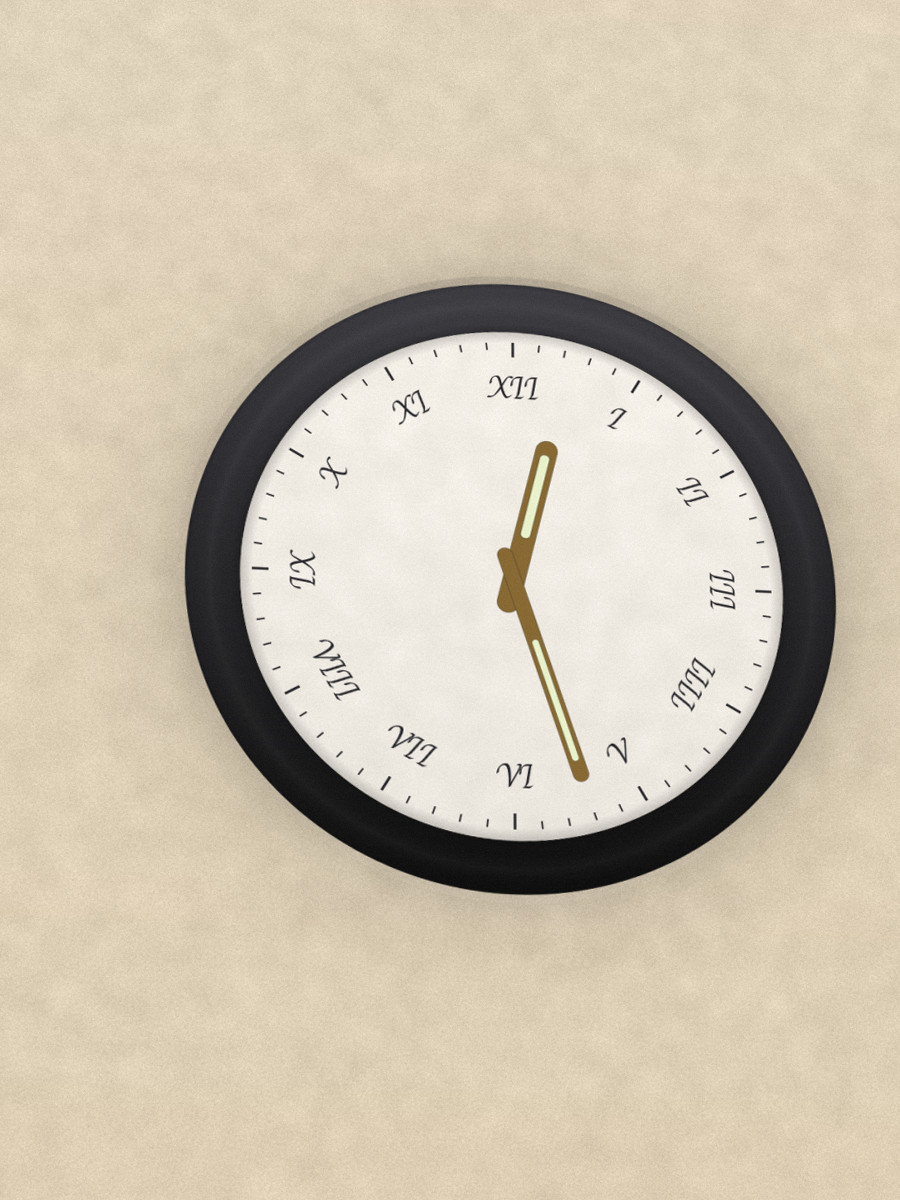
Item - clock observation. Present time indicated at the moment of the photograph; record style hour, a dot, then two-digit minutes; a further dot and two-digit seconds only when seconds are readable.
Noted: 12.27
